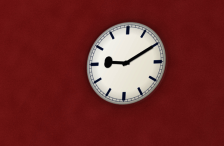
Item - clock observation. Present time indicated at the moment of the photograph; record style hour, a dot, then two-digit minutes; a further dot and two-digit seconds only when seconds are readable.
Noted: 9.10
